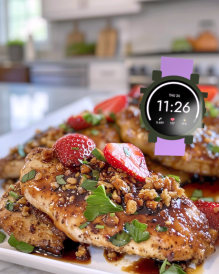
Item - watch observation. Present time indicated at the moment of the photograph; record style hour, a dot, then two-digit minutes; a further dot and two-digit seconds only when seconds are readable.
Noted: 11.26
